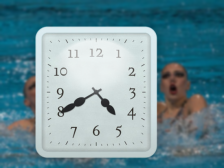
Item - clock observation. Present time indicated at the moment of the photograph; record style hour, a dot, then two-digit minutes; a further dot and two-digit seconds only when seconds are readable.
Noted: 4.40
